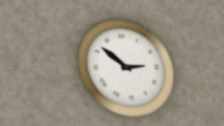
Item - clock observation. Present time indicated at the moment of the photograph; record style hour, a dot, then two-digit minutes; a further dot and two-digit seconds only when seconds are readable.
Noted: 2.52
